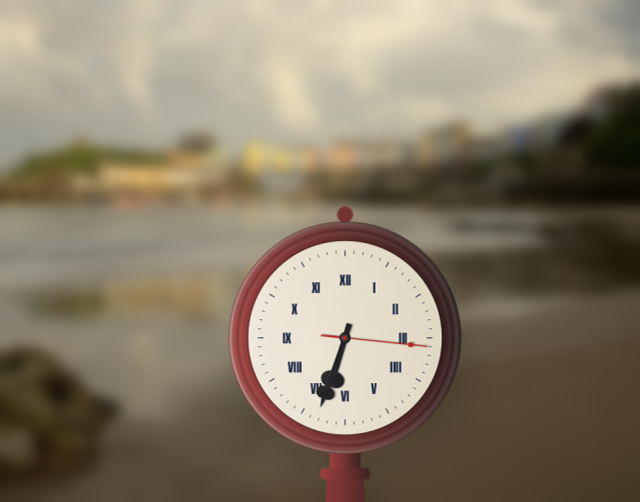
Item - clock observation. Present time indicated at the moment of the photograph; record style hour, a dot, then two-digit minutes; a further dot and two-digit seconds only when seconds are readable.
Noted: 6.33.16
